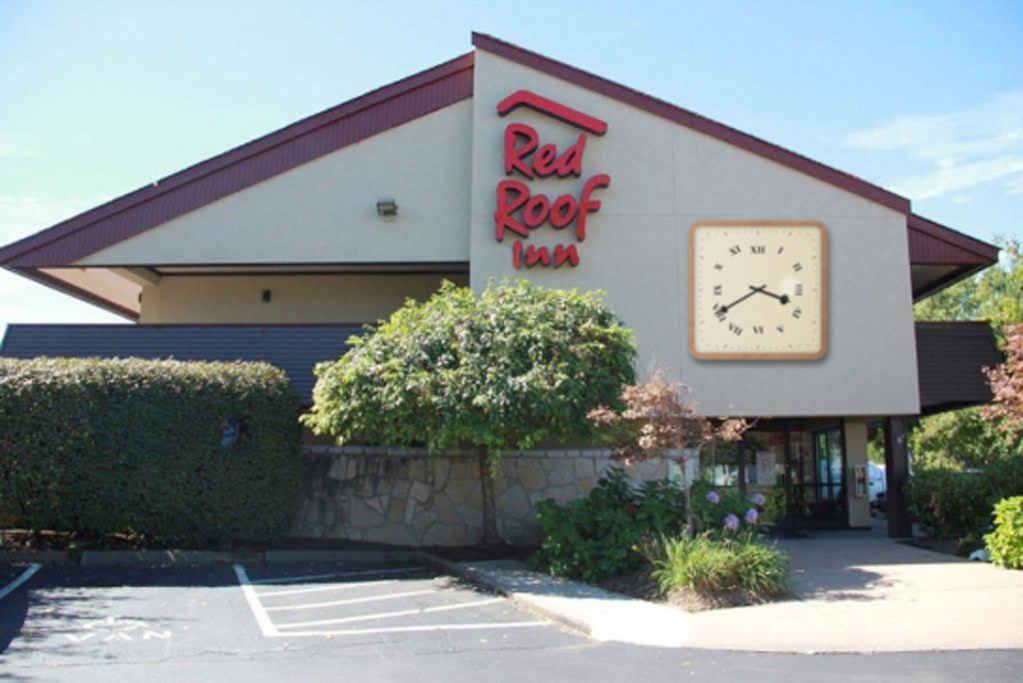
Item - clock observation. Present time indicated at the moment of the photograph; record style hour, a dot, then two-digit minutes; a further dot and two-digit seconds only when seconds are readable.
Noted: 3.40
